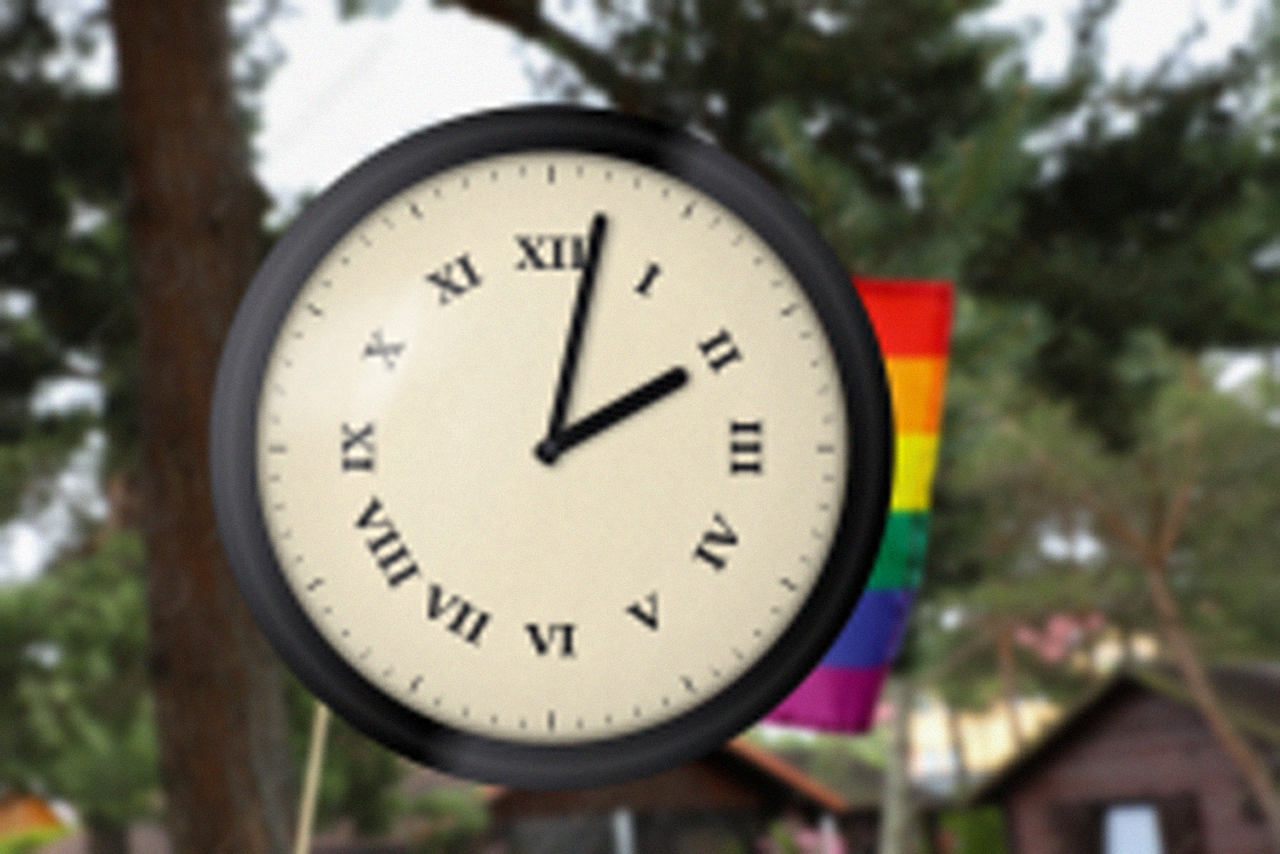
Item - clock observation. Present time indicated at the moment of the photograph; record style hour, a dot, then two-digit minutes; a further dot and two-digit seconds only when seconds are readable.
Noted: 2.02
